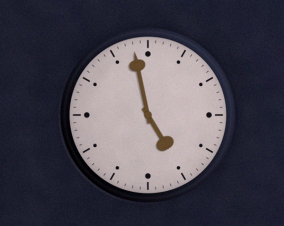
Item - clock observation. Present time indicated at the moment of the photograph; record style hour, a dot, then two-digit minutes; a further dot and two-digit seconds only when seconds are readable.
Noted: 4.58
